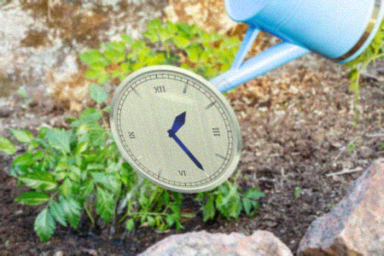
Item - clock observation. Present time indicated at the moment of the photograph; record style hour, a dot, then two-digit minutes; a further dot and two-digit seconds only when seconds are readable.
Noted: 1.25
